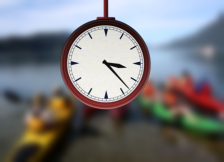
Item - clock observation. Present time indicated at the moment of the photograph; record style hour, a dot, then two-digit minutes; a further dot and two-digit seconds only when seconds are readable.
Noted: 3.23
